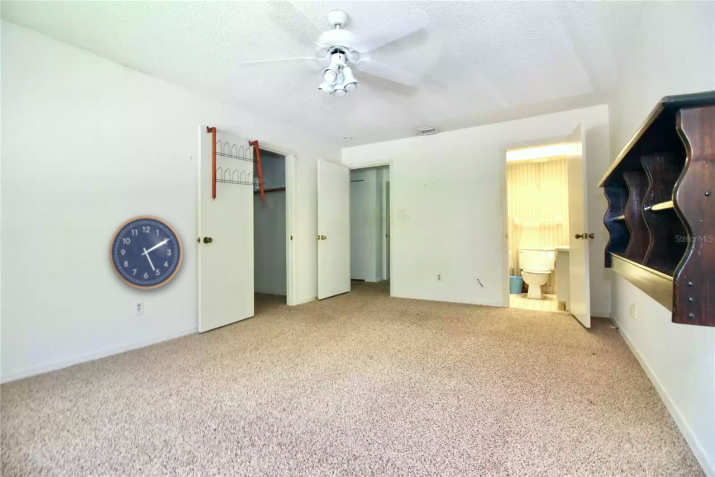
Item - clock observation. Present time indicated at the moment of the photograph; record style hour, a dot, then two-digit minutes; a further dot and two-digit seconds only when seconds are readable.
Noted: 5.10
